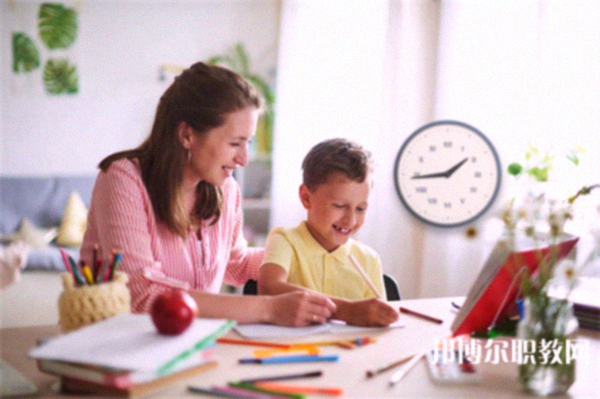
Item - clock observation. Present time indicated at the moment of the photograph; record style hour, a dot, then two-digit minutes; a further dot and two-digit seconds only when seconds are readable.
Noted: 1.44
